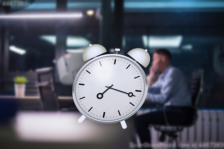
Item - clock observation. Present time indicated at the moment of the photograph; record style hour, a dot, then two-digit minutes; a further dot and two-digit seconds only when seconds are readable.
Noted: 7.17
